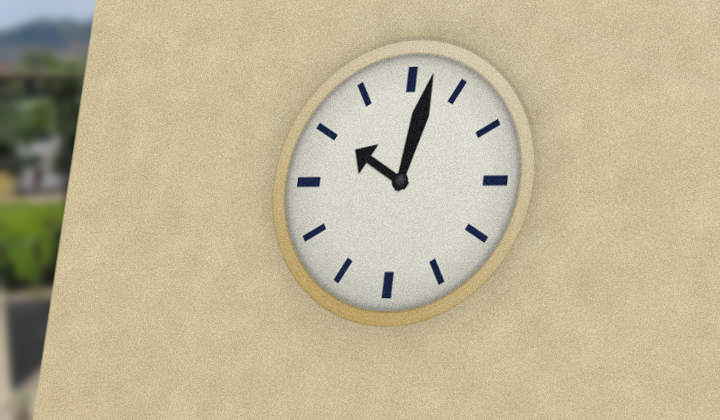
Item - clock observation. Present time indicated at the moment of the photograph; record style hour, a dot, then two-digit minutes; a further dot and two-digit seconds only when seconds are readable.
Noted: 10.02
